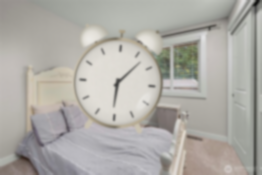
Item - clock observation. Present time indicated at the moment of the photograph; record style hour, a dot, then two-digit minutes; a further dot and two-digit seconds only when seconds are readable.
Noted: 6.07
